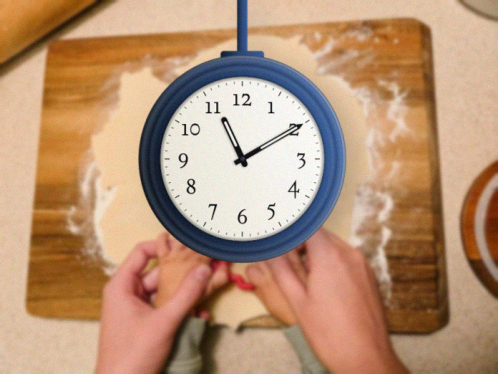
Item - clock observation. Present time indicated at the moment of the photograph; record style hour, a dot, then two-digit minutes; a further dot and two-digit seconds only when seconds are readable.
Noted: 11.10
